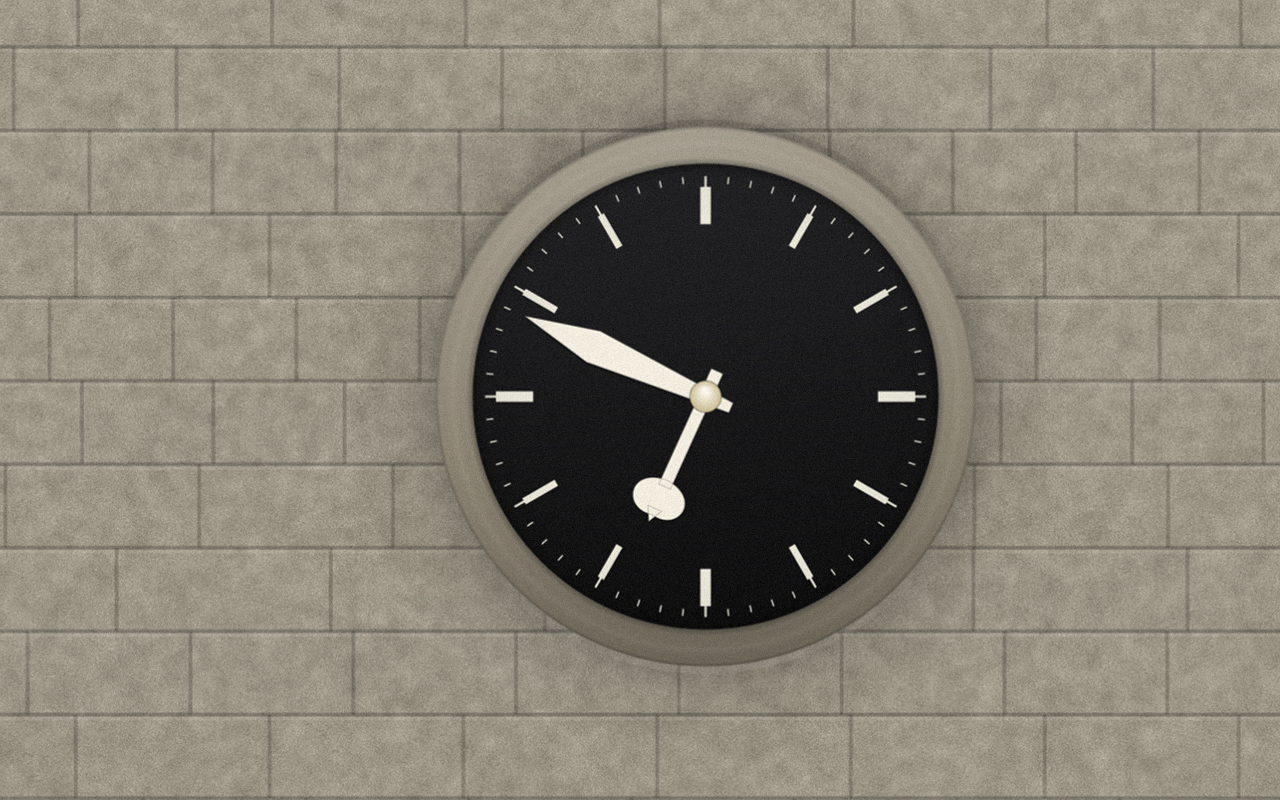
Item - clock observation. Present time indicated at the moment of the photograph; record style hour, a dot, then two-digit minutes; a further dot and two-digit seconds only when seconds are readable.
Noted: 6.49
